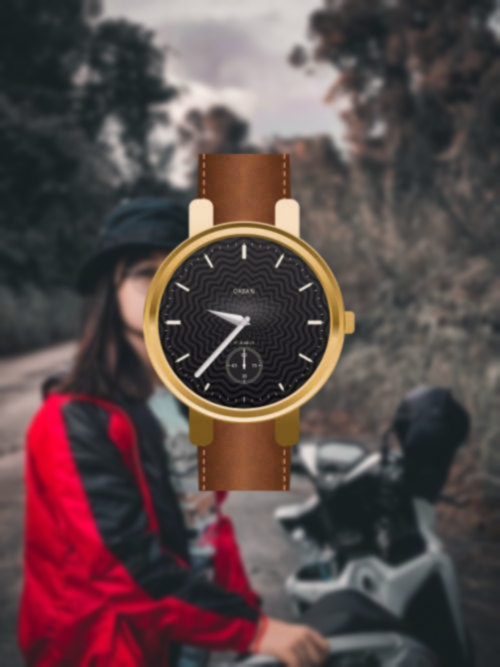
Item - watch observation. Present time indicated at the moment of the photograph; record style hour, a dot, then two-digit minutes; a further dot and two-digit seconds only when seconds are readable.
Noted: 9.37
